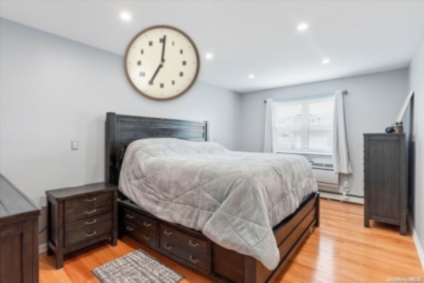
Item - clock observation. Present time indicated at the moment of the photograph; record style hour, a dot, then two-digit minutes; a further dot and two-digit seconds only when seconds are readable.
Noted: 7.01
